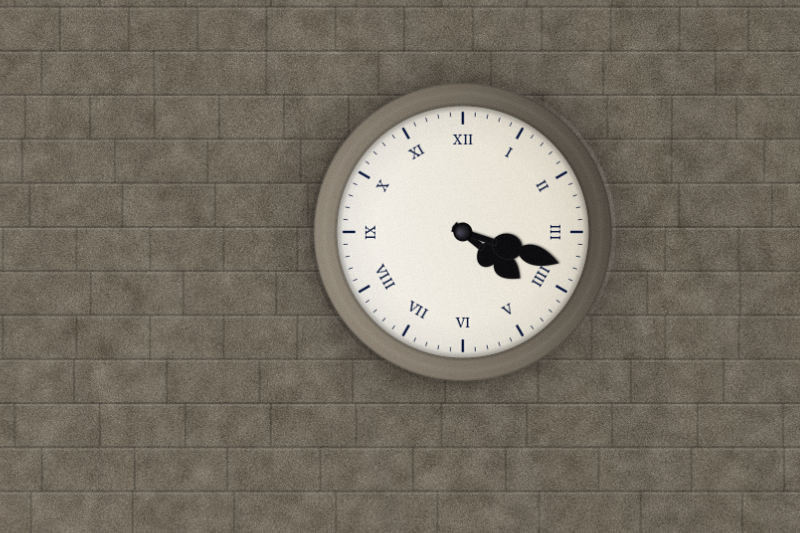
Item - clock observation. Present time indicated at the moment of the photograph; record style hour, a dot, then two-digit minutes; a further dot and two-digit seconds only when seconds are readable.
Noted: 4.18
